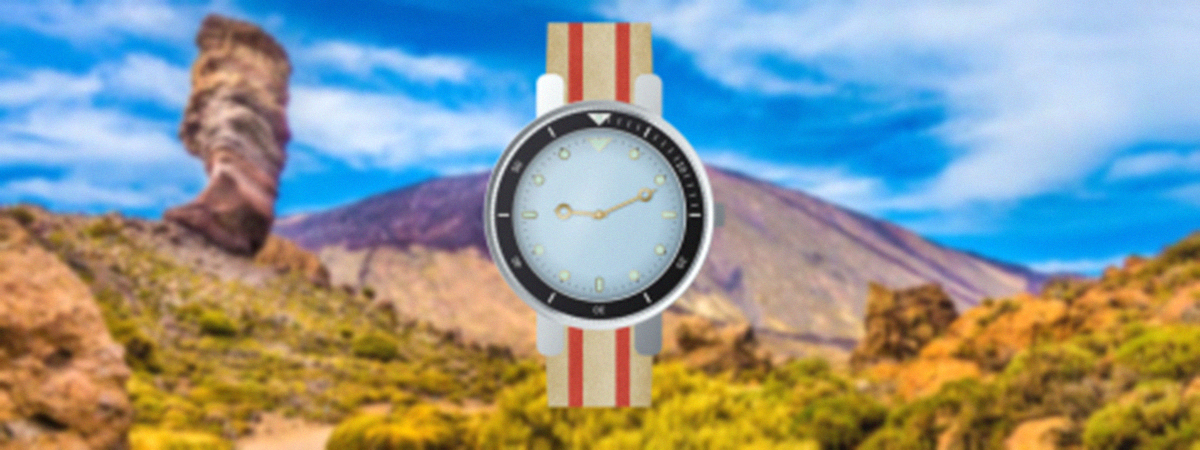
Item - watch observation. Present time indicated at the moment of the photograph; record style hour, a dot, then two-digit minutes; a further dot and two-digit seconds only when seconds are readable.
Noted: 9.11
